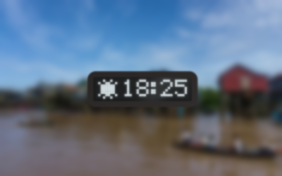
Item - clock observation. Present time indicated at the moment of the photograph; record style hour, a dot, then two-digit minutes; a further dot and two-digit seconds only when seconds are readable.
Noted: 18.25
